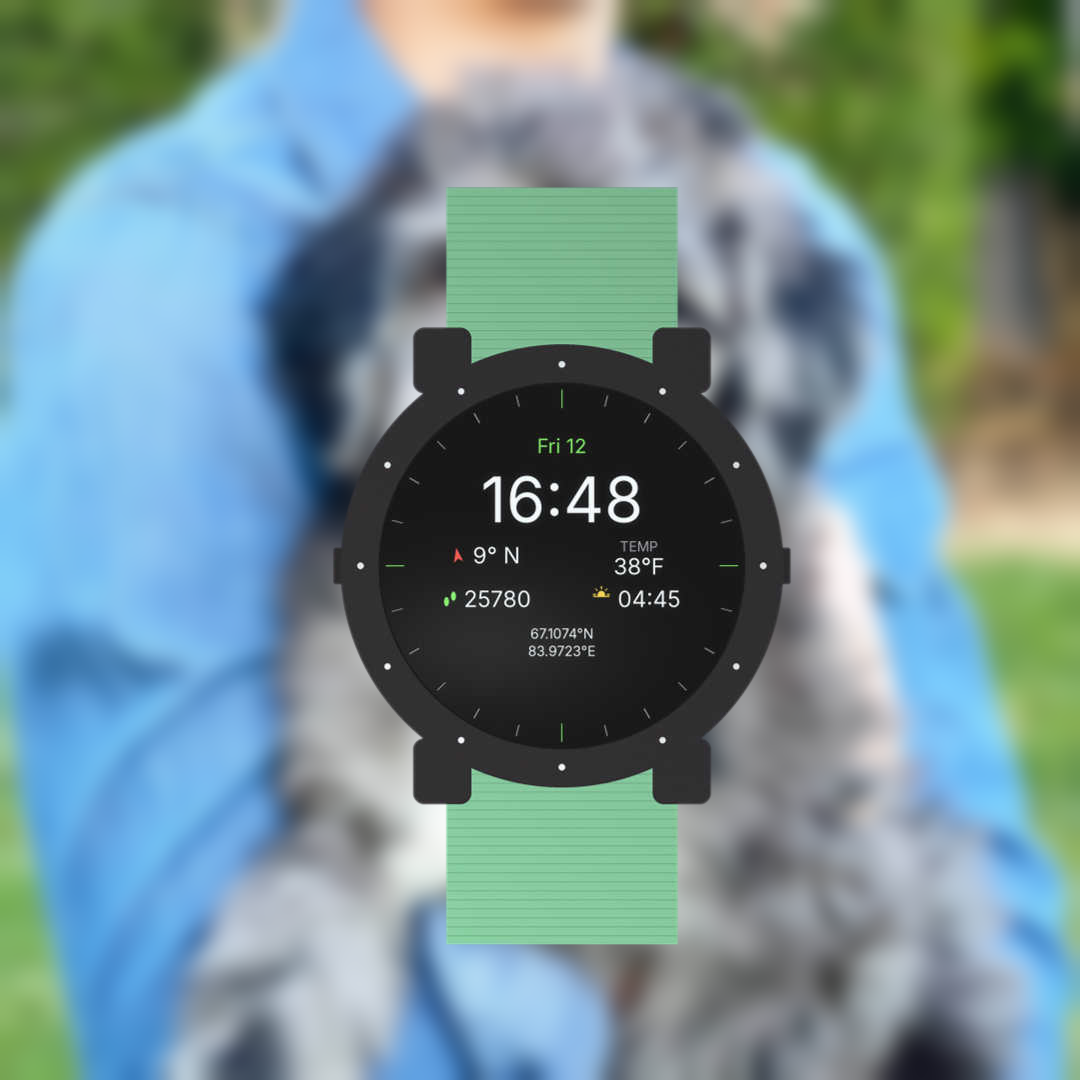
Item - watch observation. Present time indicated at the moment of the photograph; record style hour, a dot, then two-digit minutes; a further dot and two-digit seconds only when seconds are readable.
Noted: 16.48
